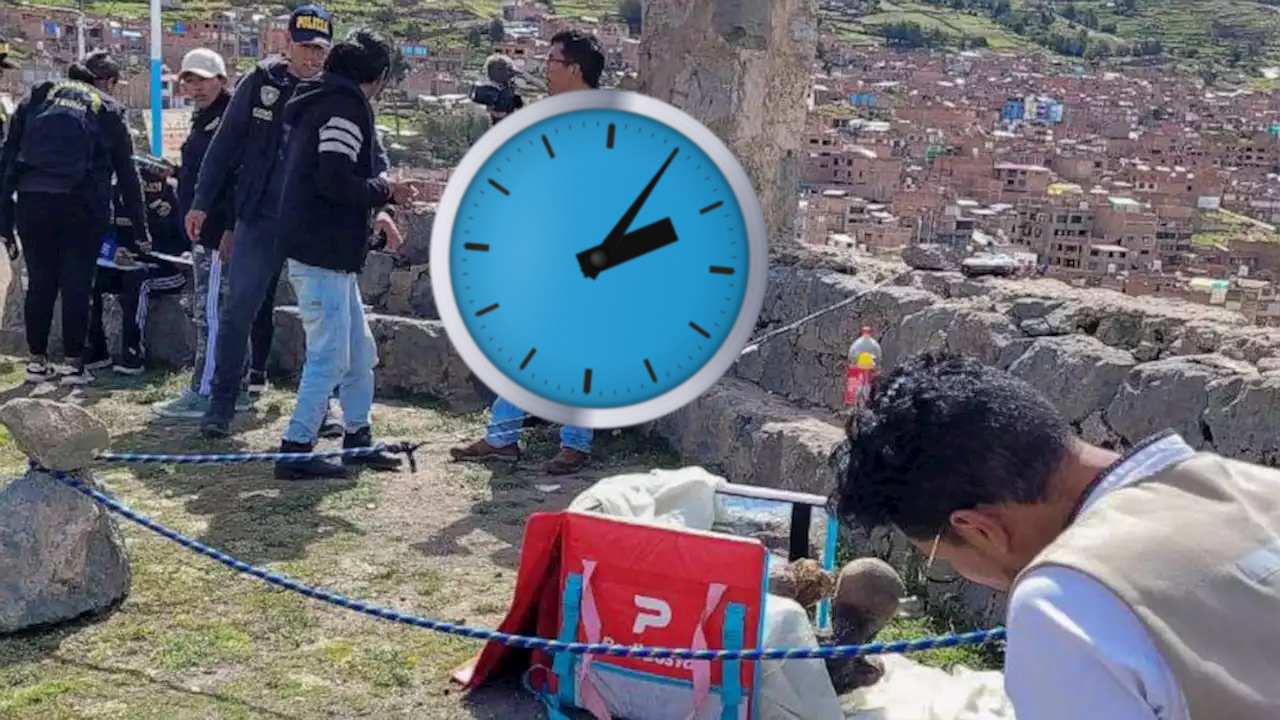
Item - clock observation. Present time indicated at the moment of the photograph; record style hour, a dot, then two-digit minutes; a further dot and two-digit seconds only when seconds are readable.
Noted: 2.05
